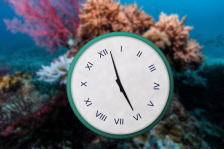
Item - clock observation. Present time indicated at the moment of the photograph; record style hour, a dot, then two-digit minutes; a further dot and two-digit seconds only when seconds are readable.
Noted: 6.02
